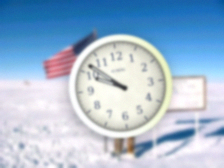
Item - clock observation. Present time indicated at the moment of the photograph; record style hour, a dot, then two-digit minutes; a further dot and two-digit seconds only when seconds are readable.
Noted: 9.52
